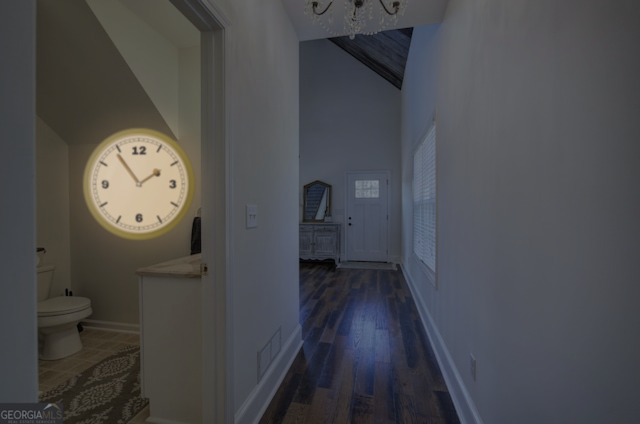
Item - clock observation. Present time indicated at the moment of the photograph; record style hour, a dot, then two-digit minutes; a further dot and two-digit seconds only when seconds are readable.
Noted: 1.54
